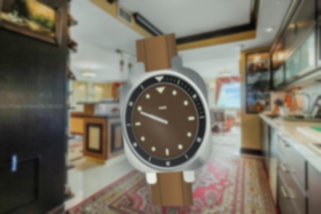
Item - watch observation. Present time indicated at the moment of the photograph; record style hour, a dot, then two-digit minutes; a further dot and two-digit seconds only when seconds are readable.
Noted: 9.49
